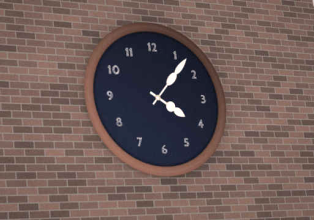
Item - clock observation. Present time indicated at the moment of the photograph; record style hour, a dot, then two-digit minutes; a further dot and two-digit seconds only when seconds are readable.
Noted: 4.07
